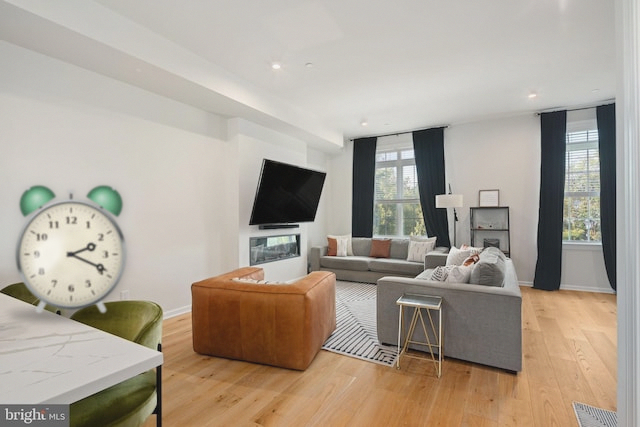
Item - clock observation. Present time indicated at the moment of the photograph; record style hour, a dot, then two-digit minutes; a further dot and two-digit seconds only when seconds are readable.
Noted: 2.19
